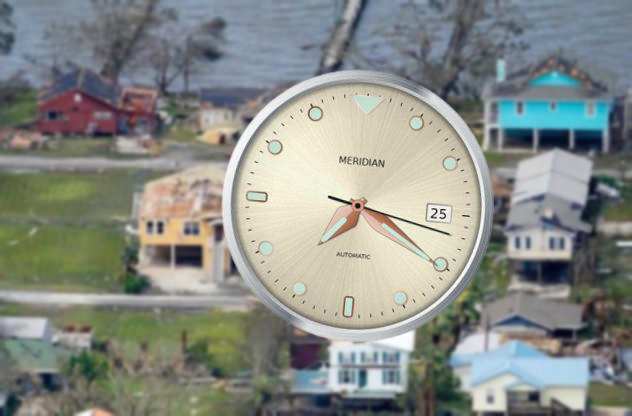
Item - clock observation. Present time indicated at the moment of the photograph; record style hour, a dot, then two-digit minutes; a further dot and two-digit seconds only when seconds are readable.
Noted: 7.20.17
